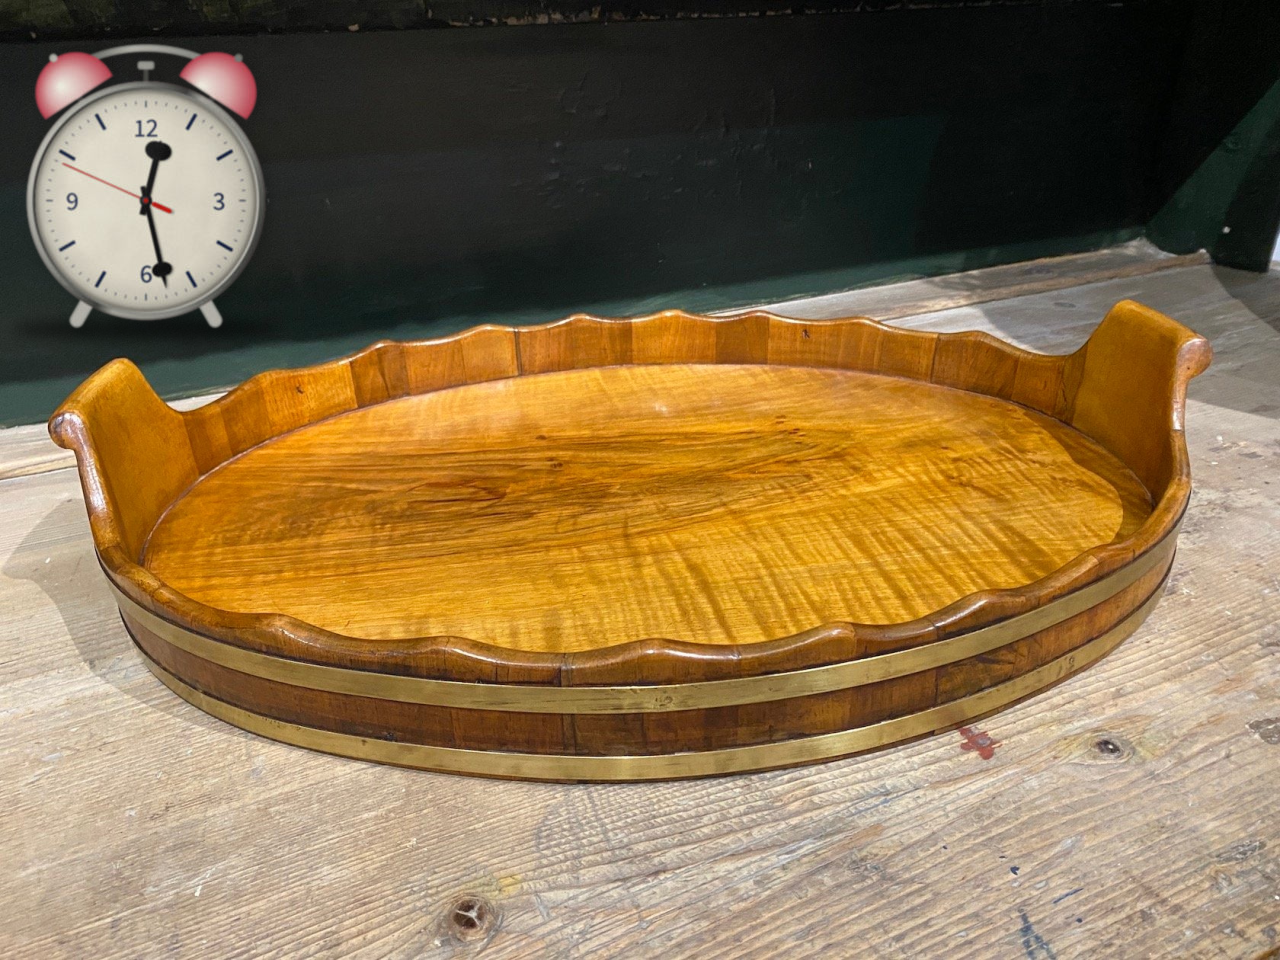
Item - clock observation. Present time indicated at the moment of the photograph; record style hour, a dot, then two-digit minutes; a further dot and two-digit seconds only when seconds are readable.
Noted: 12.27.49
